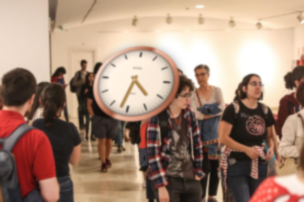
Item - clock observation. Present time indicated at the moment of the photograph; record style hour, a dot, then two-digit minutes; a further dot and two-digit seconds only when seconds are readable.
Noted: 4.32
